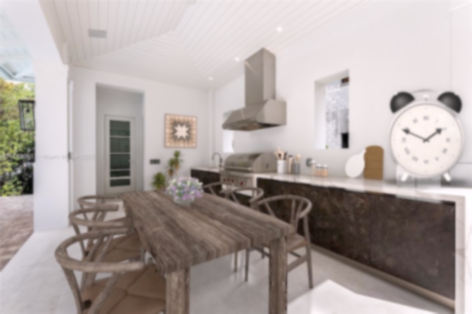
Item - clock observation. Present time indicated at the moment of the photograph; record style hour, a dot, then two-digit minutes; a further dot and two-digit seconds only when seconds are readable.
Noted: 1.49
